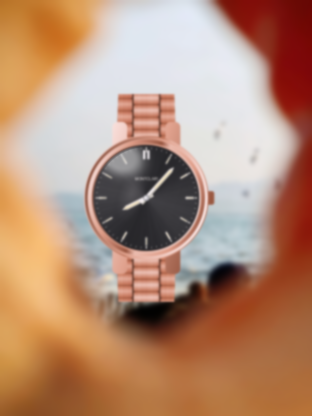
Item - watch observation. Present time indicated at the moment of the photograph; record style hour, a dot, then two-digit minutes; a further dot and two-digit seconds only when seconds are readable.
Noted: 8.07
